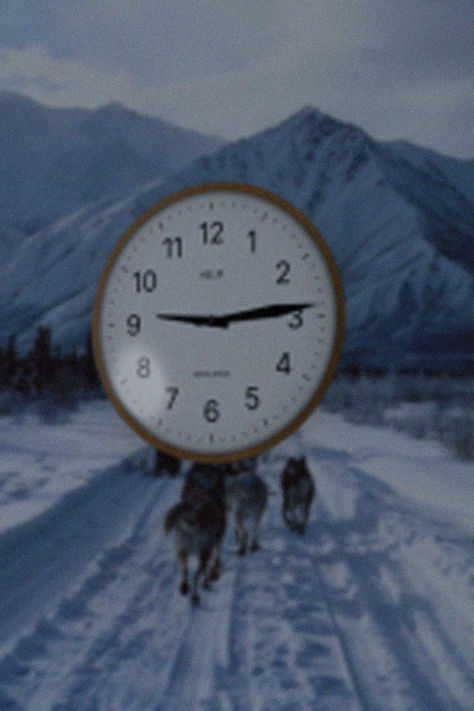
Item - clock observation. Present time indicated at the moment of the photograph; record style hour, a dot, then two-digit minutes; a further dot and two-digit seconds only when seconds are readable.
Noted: 9.14
